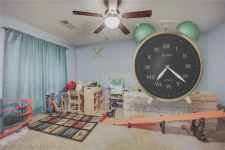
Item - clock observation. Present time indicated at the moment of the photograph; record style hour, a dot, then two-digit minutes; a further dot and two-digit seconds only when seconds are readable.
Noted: 7.22
